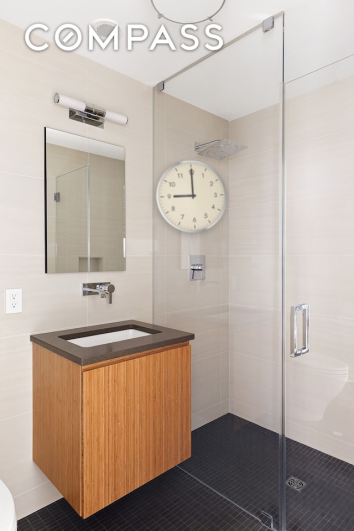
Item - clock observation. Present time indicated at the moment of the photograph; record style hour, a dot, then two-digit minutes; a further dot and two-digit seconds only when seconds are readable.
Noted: 9.00
